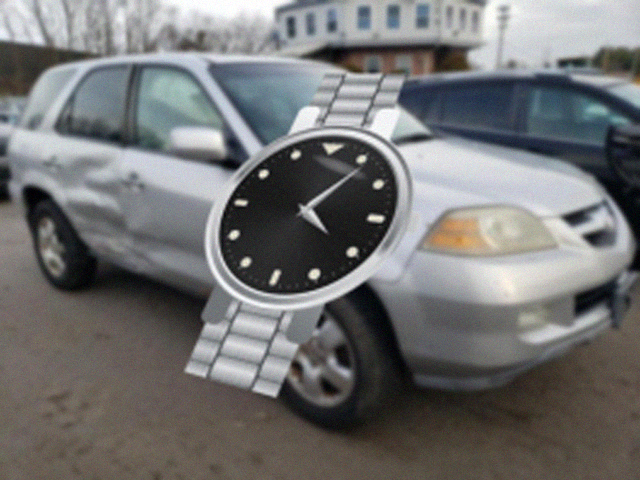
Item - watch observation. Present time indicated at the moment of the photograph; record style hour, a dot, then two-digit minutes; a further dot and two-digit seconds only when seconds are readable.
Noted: 4.06
